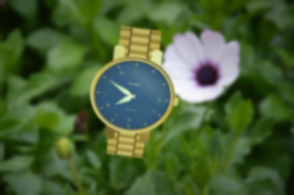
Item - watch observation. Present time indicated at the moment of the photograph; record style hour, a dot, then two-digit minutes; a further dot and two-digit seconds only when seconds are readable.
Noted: 7.50
